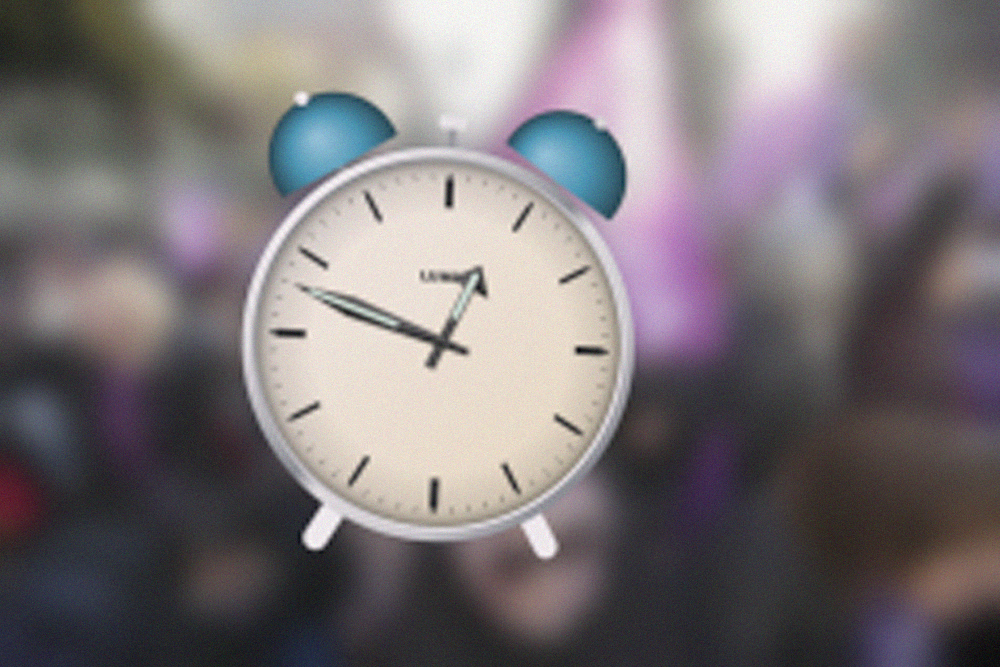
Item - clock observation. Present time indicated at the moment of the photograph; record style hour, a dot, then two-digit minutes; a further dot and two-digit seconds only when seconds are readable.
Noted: 12.48
